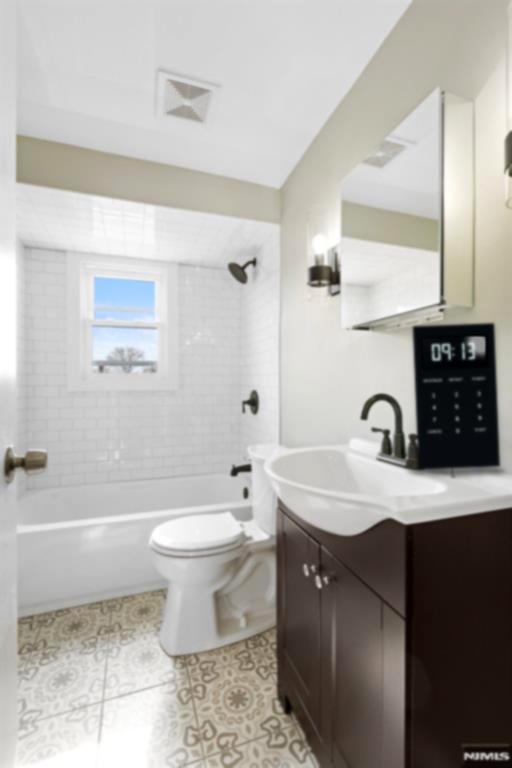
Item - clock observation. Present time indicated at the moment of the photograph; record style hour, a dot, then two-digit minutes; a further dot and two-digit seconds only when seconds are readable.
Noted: 9.13
